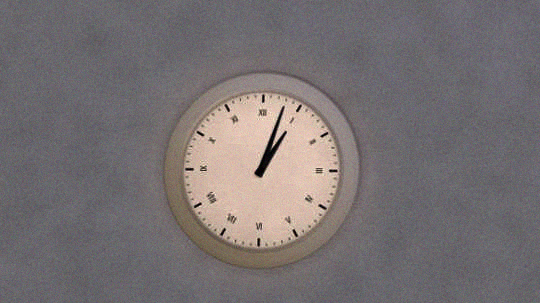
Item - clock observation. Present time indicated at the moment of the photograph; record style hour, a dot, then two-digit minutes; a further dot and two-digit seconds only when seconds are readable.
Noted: 1.03
